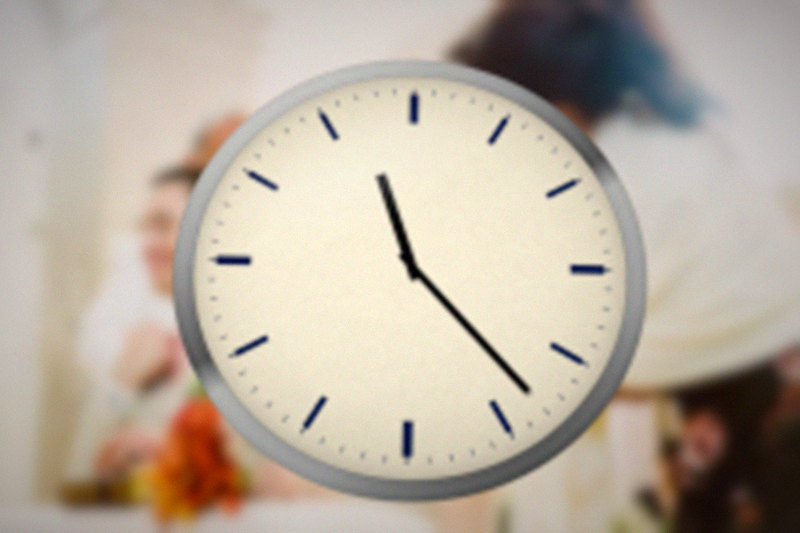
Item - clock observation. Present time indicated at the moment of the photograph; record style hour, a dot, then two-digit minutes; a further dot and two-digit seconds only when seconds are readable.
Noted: 11.23
